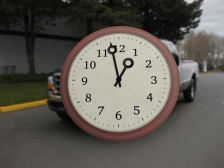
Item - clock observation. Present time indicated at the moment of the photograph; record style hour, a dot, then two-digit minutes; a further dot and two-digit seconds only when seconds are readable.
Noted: 12.58
